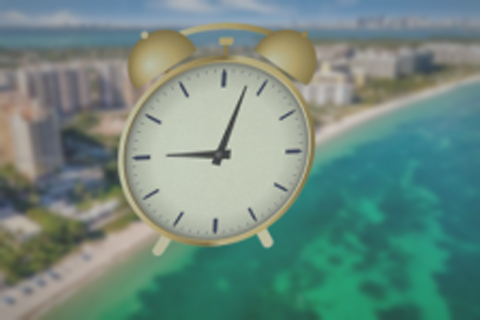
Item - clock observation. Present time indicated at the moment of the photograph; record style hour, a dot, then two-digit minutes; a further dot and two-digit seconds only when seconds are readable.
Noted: 9.03
